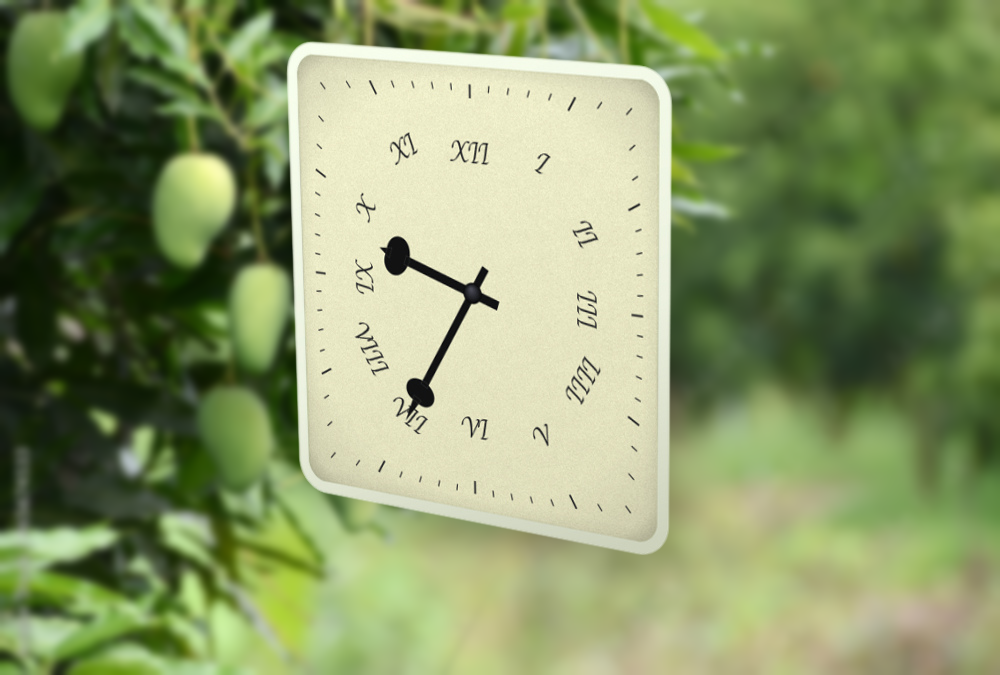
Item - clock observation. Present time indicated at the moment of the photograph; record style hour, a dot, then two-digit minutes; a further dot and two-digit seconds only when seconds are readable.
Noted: 9.35
